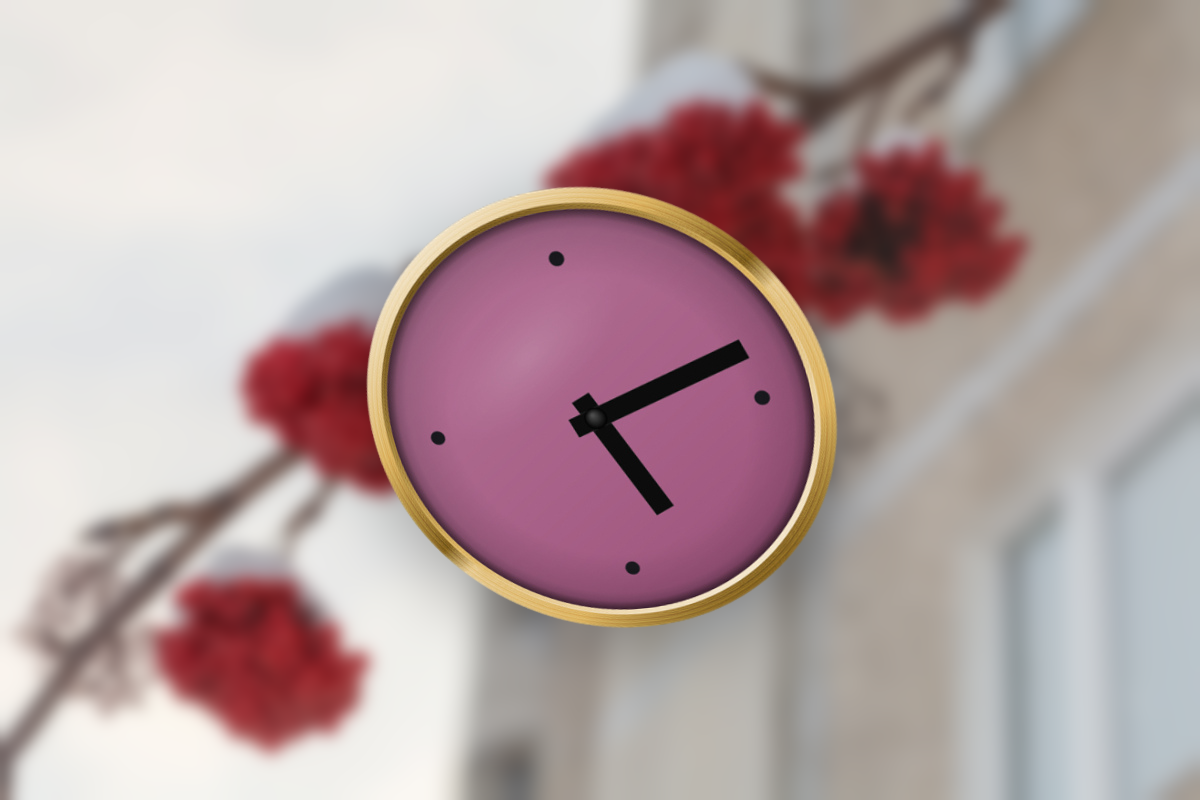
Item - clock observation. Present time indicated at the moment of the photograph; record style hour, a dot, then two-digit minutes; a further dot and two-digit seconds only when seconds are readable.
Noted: 5.12
